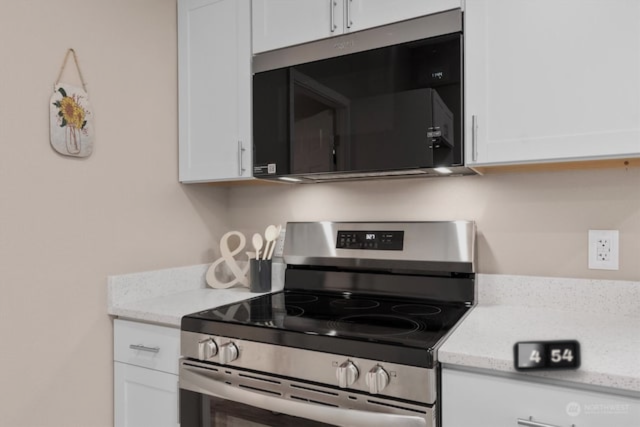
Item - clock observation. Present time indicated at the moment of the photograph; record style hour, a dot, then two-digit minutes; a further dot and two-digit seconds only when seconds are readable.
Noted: 4.54
